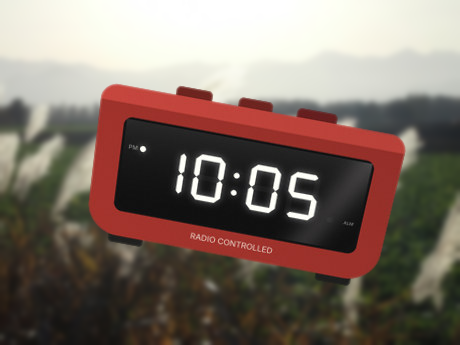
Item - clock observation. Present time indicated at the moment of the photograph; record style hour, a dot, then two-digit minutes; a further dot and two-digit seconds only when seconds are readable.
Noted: 10.05
